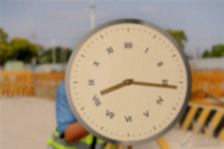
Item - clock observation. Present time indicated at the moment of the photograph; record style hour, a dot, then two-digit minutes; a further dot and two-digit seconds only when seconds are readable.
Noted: 8.16
